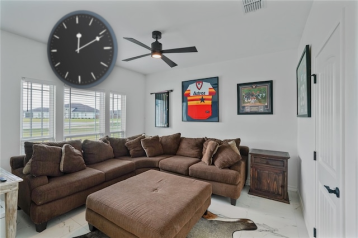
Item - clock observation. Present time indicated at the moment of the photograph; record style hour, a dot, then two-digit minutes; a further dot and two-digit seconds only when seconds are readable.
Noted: 12.11
